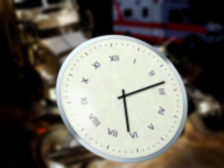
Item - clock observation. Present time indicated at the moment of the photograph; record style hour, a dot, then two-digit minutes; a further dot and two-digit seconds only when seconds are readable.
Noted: 6.13
